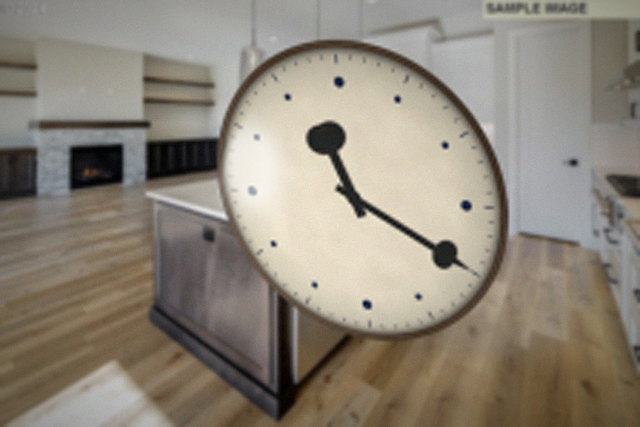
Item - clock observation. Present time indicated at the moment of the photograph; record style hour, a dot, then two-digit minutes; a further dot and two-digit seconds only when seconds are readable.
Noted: 11.20
